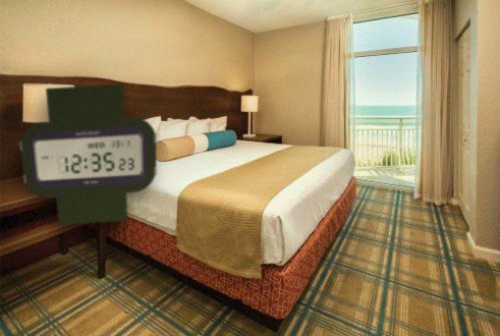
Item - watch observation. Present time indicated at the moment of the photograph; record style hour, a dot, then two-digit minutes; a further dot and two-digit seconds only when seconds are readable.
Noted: 12.35.23
